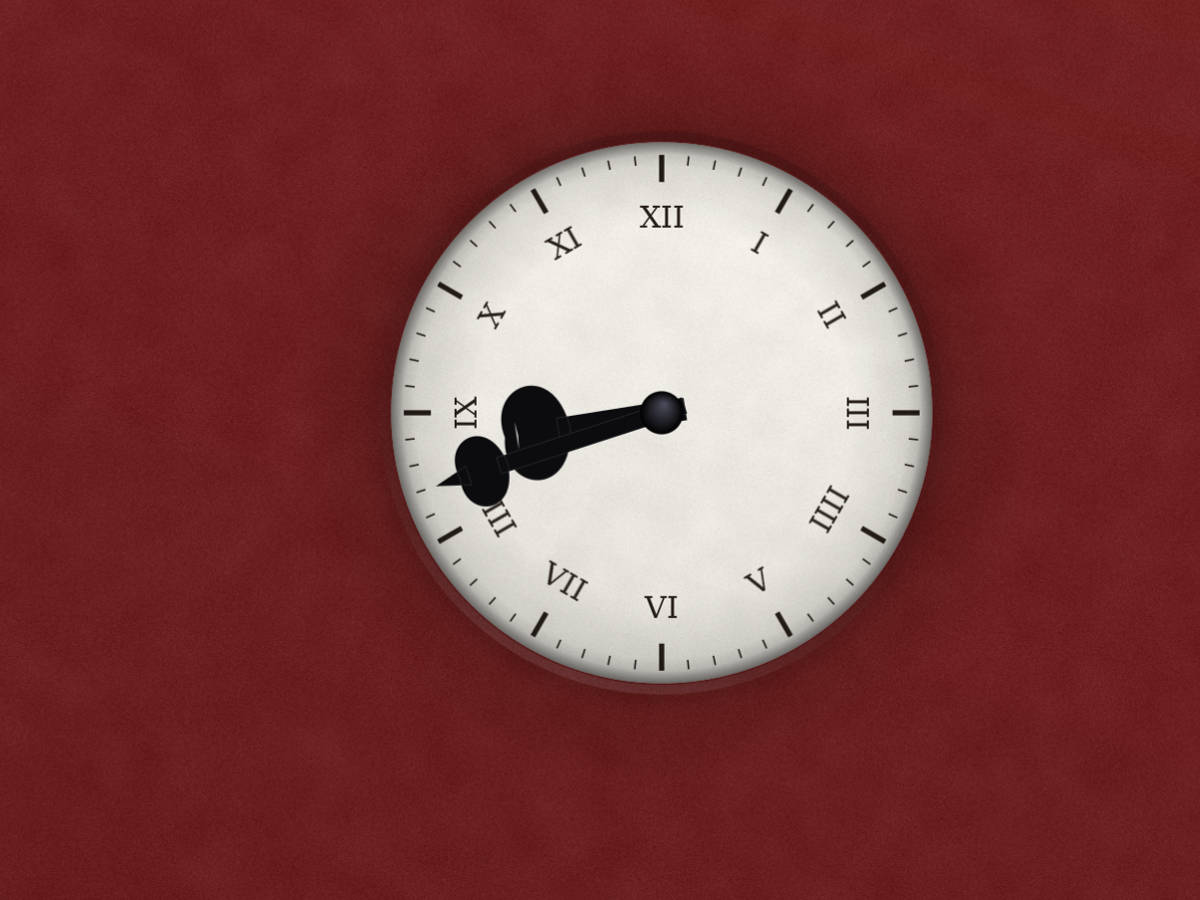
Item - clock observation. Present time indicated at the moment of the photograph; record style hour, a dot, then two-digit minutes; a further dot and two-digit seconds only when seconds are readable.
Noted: 8.42
